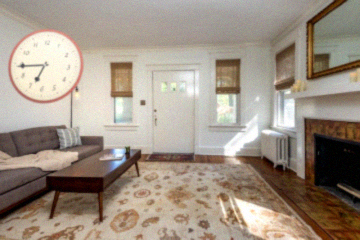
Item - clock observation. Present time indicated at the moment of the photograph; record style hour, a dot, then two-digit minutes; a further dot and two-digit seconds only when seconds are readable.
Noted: 6.44
